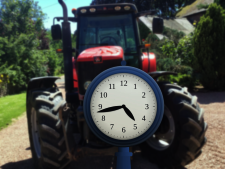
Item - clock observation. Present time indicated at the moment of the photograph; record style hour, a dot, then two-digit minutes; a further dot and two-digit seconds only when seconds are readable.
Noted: 4.43
